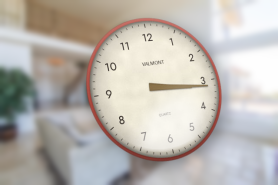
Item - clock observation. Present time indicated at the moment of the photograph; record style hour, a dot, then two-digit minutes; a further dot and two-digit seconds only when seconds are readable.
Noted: 3.16
